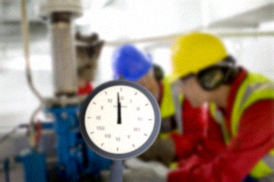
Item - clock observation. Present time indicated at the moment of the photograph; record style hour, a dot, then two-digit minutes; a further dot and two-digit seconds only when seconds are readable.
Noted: 11.59
